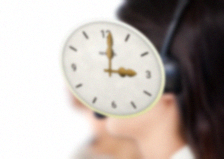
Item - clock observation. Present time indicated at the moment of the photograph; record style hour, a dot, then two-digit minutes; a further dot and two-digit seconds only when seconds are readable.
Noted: 3.01
